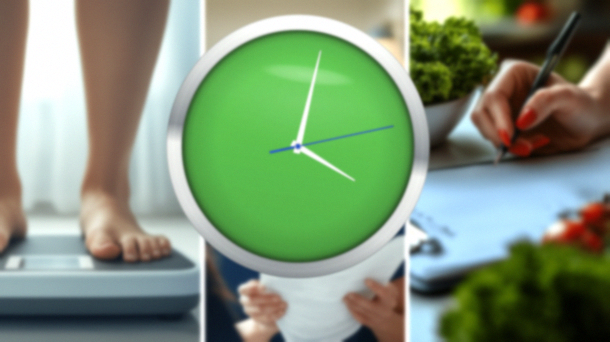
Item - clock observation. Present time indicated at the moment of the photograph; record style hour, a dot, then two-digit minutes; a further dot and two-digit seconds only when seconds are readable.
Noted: 4.02.13
